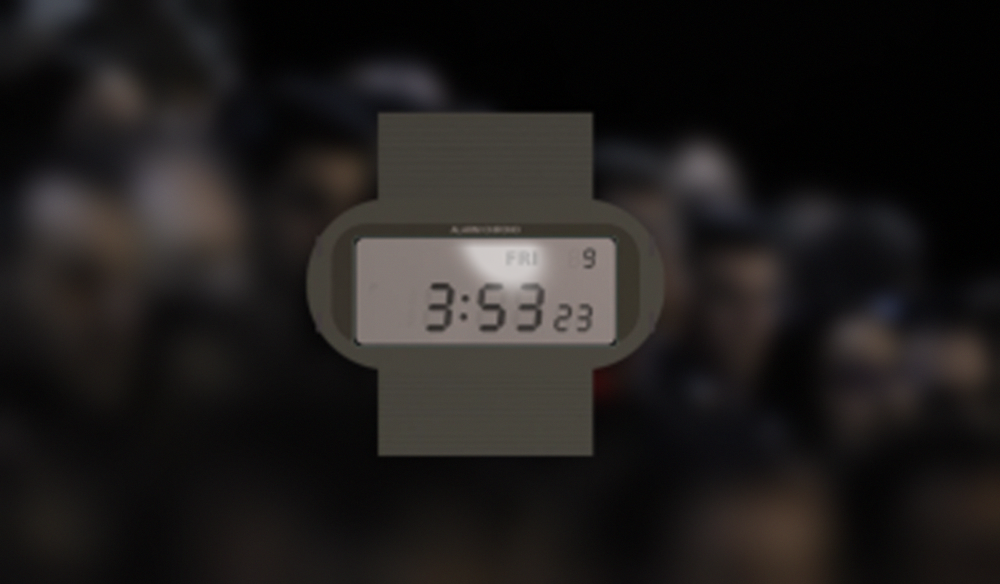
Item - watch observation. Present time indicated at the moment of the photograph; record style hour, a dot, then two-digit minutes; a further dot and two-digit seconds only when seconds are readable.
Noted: 3.53.23
